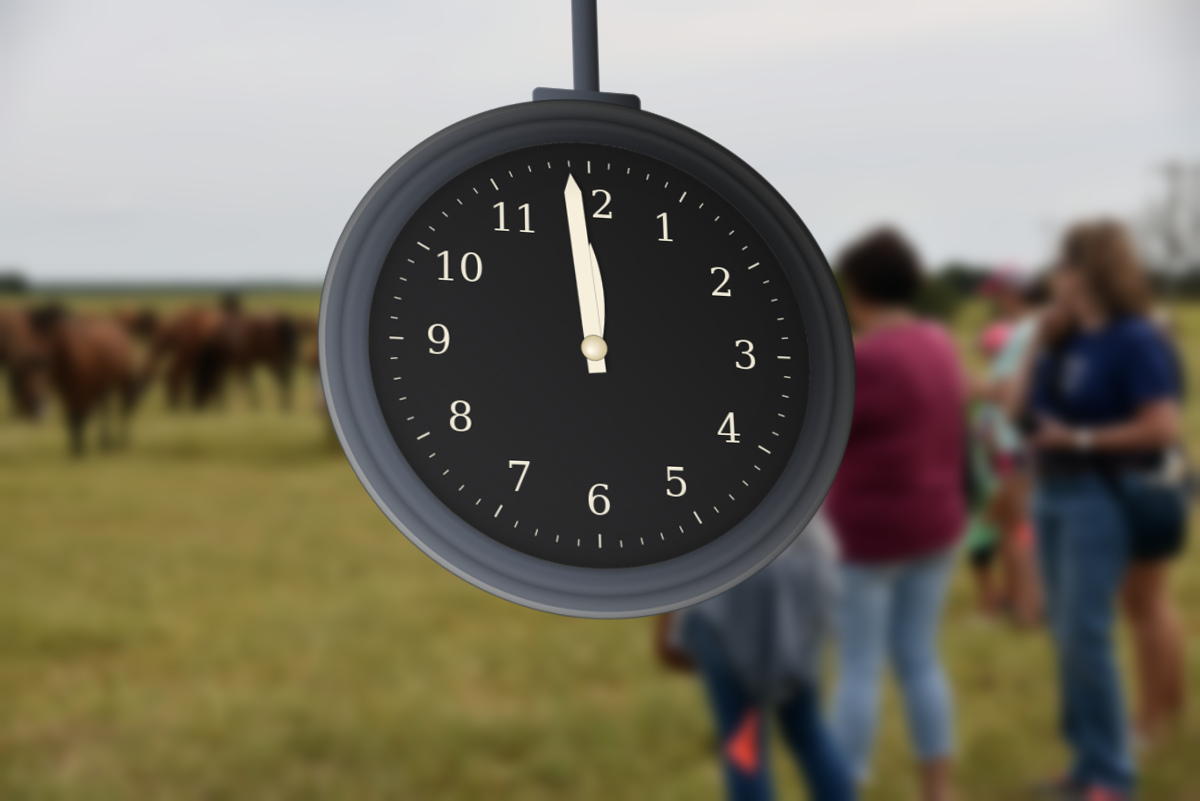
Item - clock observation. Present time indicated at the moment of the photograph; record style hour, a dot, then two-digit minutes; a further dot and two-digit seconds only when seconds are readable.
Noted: 11.59
